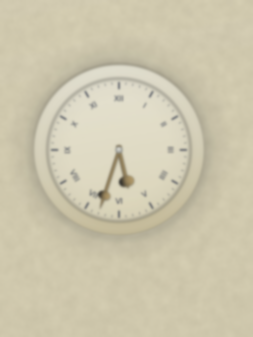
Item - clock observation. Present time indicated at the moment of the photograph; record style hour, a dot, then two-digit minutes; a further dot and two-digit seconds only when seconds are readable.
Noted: 5.33
